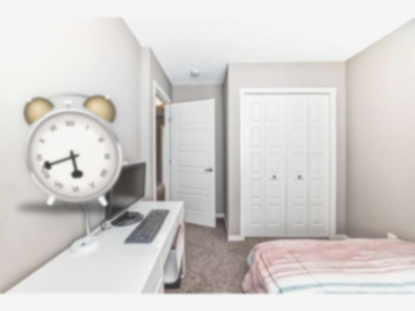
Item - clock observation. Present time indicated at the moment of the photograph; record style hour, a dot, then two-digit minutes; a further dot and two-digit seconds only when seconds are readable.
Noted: 5.42
